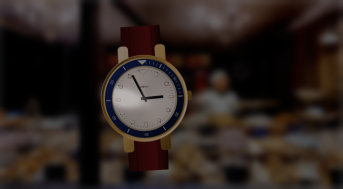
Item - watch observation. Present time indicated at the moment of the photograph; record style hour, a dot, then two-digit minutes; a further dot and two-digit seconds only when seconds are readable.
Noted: 2.56
